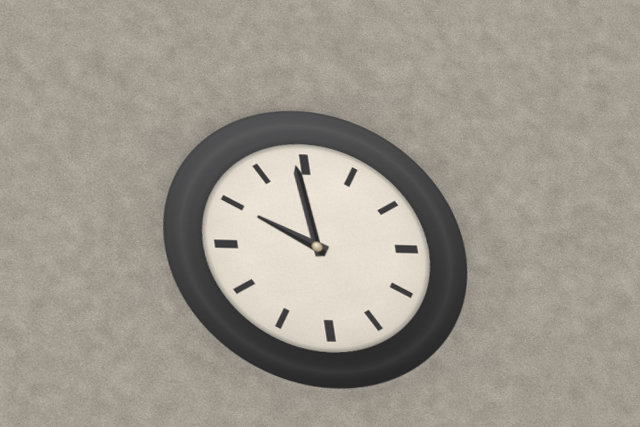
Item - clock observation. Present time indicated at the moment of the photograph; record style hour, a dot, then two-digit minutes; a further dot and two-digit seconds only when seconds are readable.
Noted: 9.59
